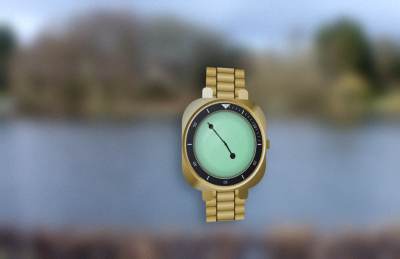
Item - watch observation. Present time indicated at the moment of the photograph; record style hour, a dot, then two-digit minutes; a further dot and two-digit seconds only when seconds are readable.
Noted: 4.53
